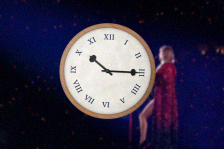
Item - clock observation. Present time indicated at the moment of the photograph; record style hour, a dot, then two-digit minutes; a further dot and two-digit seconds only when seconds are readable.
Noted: 10.15
